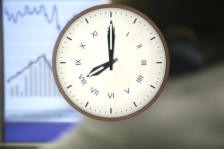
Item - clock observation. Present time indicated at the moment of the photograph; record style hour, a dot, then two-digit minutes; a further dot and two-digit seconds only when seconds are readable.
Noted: 8.00
